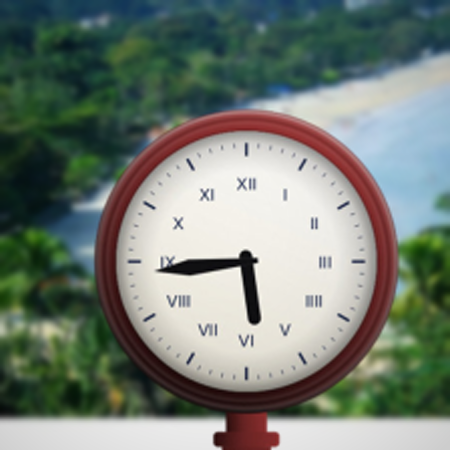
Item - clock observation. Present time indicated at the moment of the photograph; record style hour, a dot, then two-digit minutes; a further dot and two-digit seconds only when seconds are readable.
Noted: 5.44
